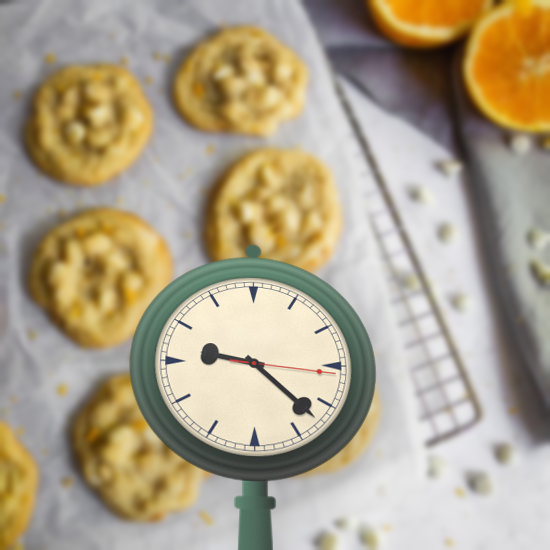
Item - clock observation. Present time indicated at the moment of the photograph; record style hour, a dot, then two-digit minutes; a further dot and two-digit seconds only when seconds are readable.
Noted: 9.22.16
